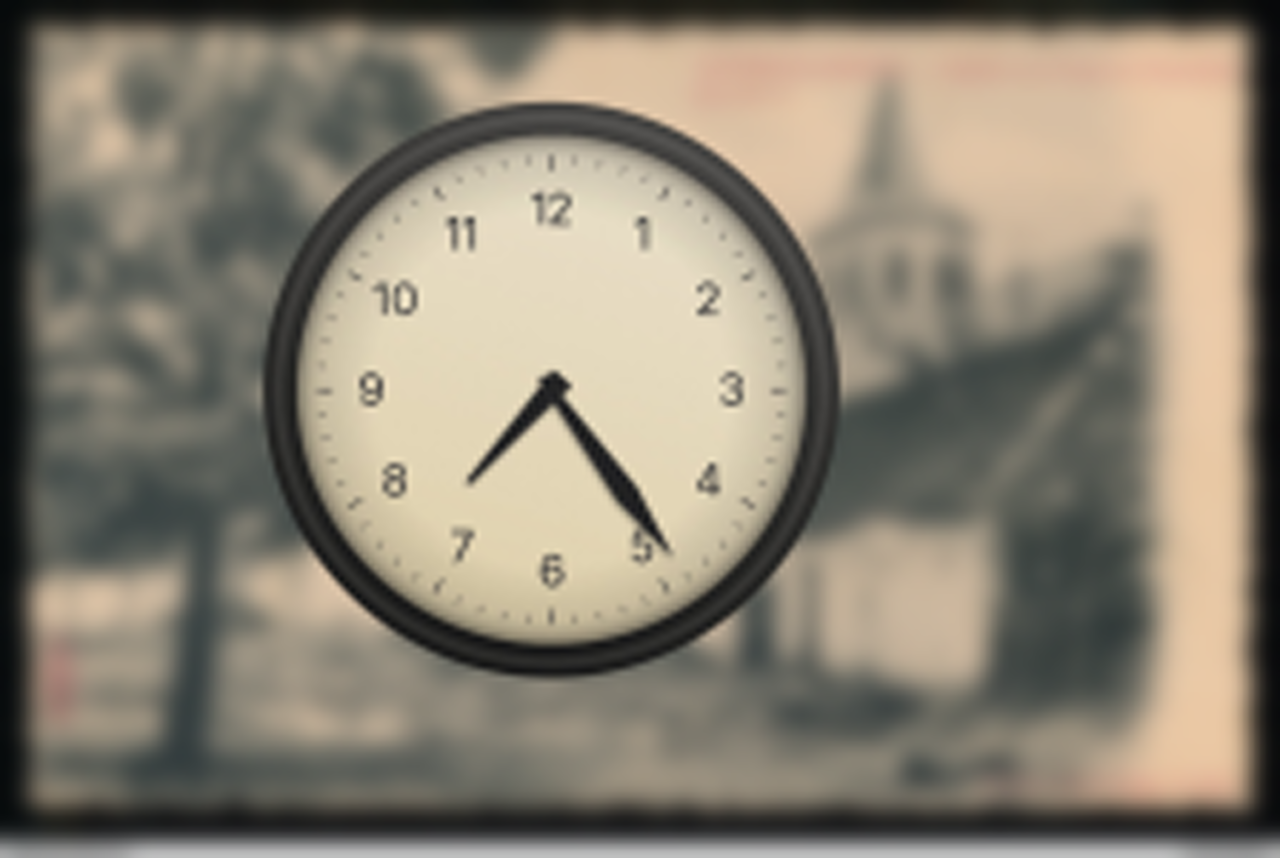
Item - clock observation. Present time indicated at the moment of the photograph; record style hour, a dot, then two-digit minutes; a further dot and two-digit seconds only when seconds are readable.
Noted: 7.24
